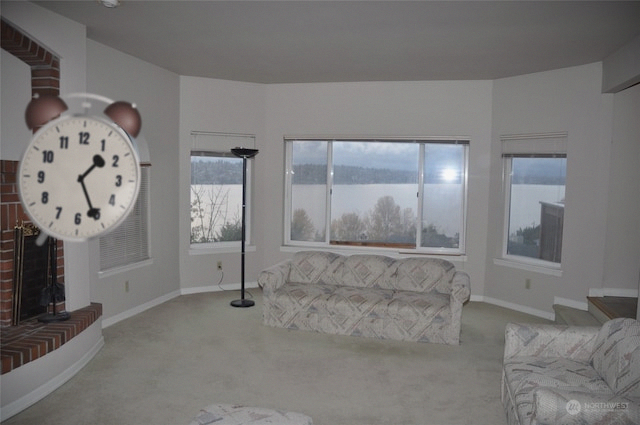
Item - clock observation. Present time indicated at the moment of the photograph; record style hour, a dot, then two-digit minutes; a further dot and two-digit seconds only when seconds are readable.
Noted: 1.26
